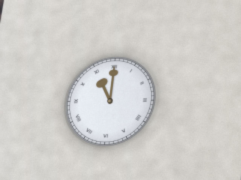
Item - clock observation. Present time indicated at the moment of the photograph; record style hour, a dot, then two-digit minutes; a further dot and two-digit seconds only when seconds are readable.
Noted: 11.00
